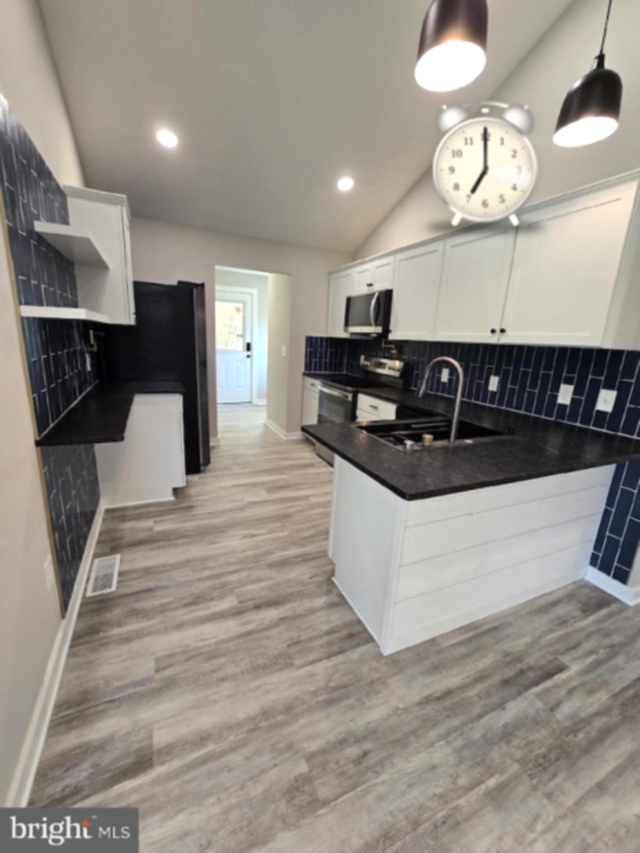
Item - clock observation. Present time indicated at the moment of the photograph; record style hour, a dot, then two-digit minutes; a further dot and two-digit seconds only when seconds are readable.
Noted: 7.00
